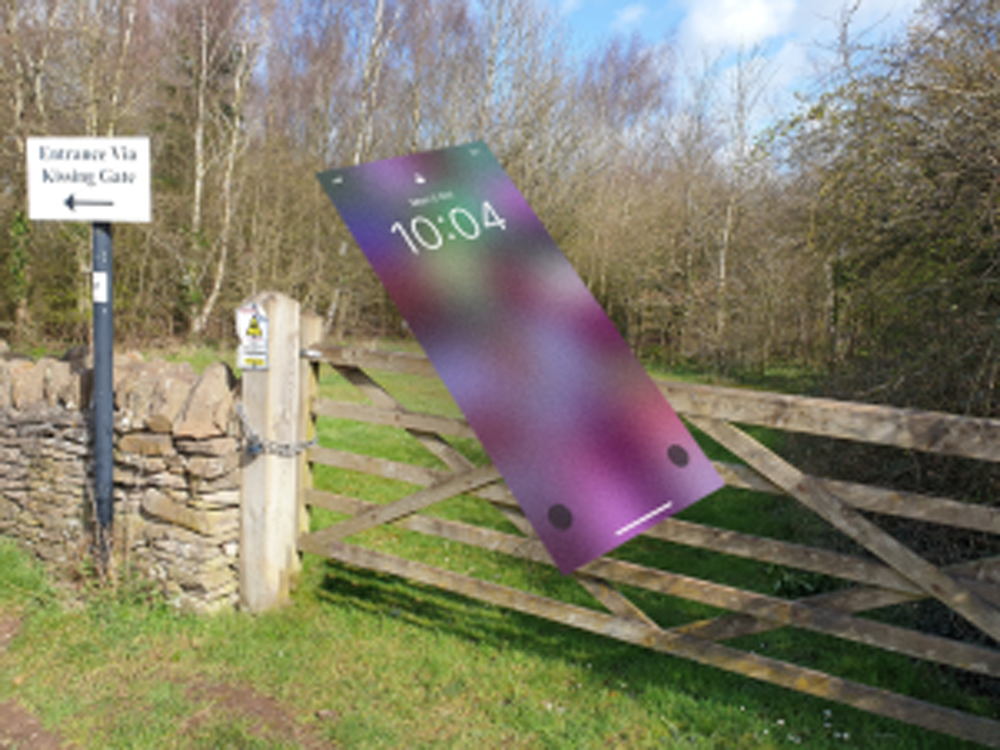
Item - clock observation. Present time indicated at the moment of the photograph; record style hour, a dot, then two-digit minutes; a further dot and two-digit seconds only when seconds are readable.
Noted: 10.04
